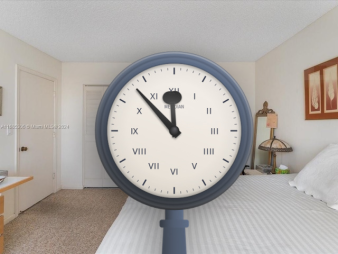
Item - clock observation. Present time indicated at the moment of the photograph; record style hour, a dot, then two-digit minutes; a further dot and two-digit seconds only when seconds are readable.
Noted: 11.53
